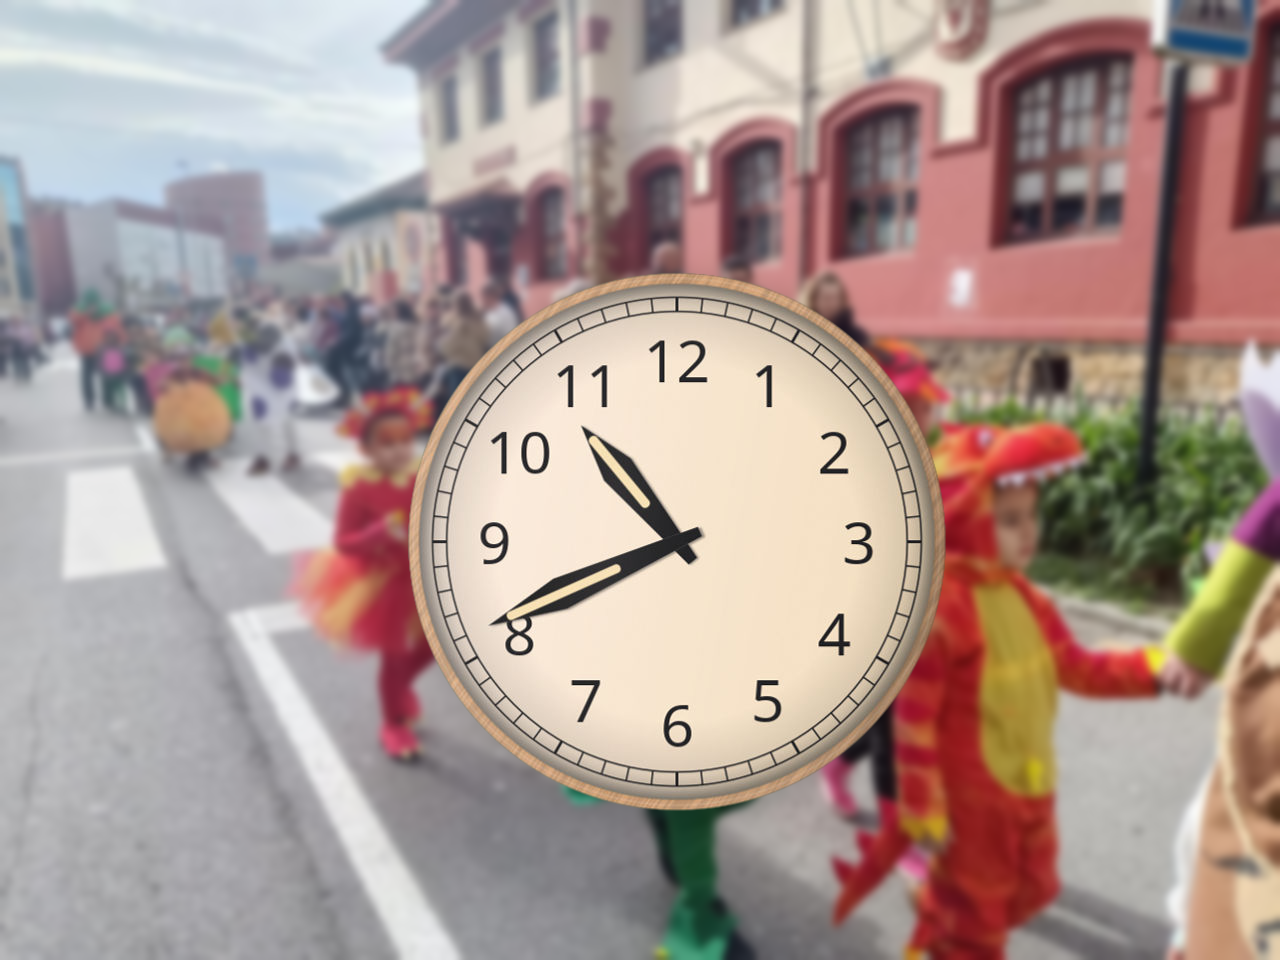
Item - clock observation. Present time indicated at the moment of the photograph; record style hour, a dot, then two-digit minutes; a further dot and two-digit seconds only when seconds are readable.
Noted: 10.41
